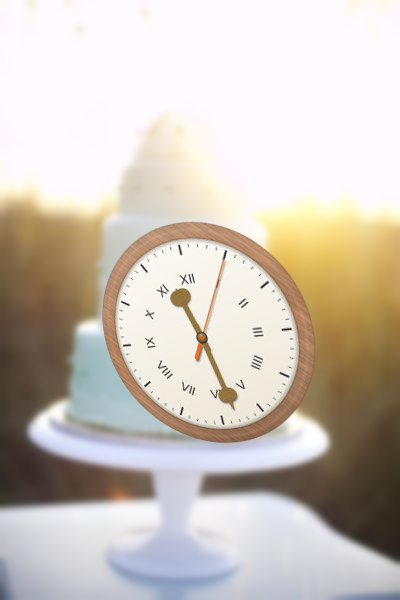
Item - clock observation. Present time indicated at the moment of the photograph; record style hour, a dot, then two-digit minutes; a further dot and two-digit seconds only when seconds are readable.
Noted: 11.28.05
